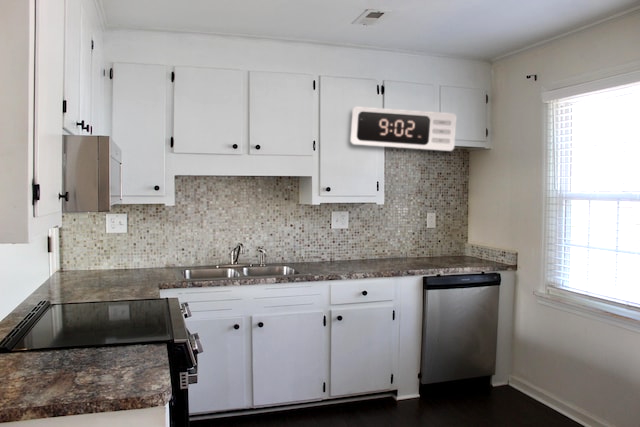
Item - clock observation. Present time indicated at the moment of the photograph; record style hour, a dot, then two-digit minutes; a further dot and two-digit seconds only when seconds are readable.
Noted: 9.02
